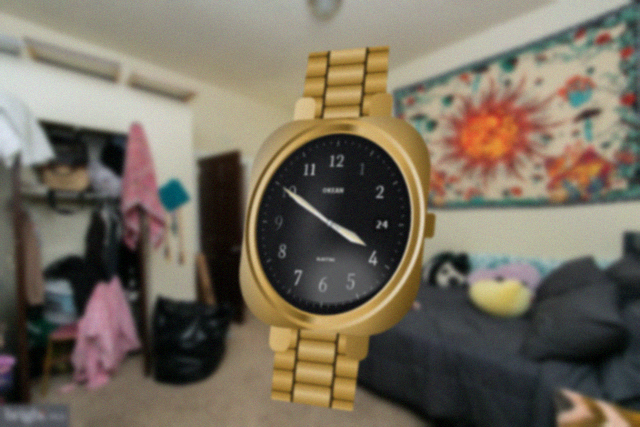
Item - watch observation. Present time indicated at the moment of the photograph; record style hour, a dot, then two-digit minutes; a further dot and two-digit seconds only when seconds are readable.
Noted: 3.50
